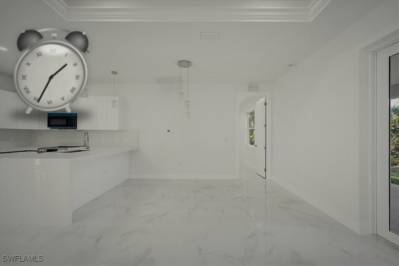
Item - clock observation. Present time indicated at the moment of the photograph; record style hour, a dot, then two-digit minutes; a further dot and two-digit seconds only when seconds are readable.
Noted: 1.34
